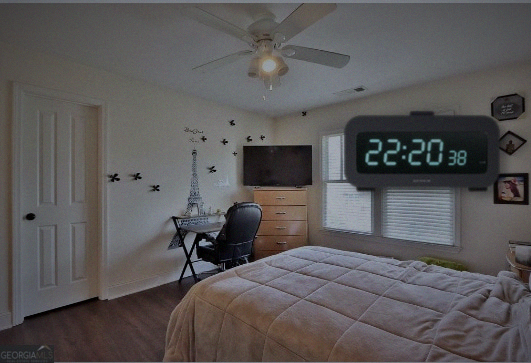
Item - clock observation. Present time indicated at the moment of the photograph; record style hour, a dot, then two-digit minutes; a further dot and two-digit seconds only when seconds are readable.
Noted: 22.20.38
